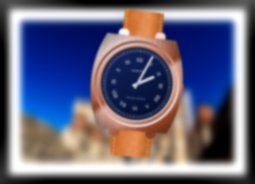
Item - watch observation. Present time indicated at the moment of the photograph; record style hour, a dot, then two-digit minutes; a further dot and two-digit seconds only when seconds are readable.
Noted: 2.04
